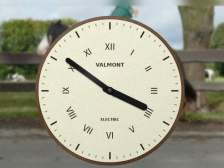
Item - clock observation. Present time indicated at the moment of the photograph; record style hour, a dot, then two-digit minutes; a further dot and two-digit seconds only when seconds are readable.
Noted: 3.51
